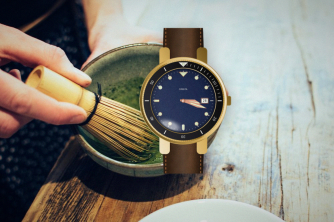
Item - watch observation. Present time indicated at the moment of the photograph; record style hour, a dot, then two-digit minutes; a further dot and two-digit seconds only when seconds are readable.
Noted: 3.18
